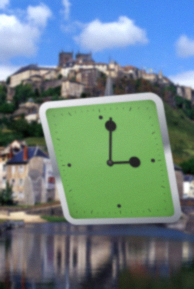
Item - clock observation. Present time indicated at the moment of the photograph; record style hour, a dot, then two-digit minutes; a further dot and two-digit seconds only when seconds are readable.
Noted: 3.02
